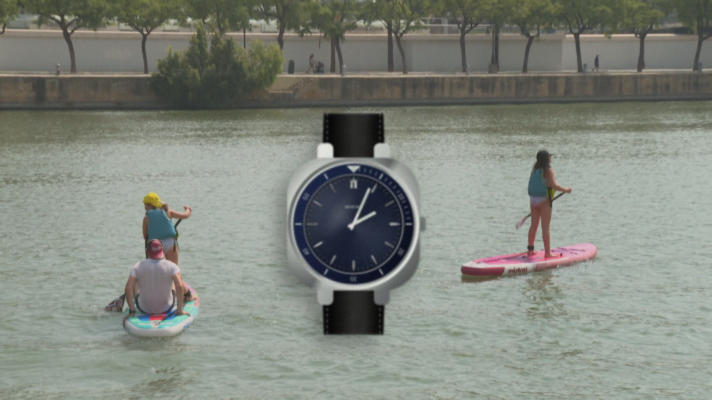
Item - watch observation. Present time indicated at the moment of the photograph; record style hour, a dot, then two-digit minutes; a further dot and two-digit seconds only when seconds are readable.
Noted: 2.04
